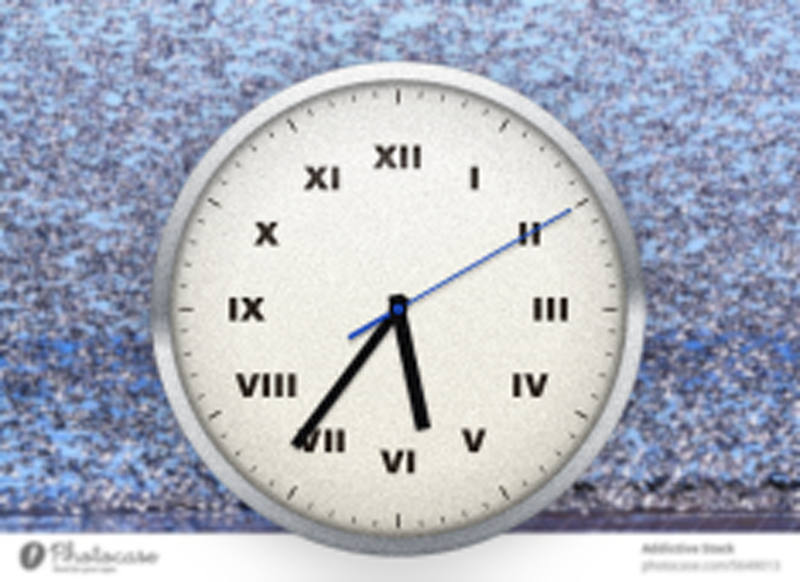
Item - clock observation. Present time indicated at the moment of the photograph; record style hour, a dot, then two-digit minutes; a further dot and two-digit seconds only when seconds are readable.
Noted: 5.36.10
